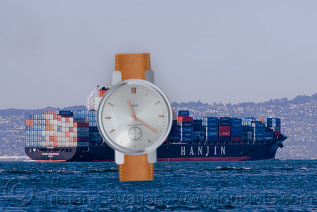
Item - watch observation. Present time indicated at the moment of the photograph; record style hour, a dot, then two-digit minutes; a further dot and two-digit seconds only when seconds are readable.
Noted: 11.21
